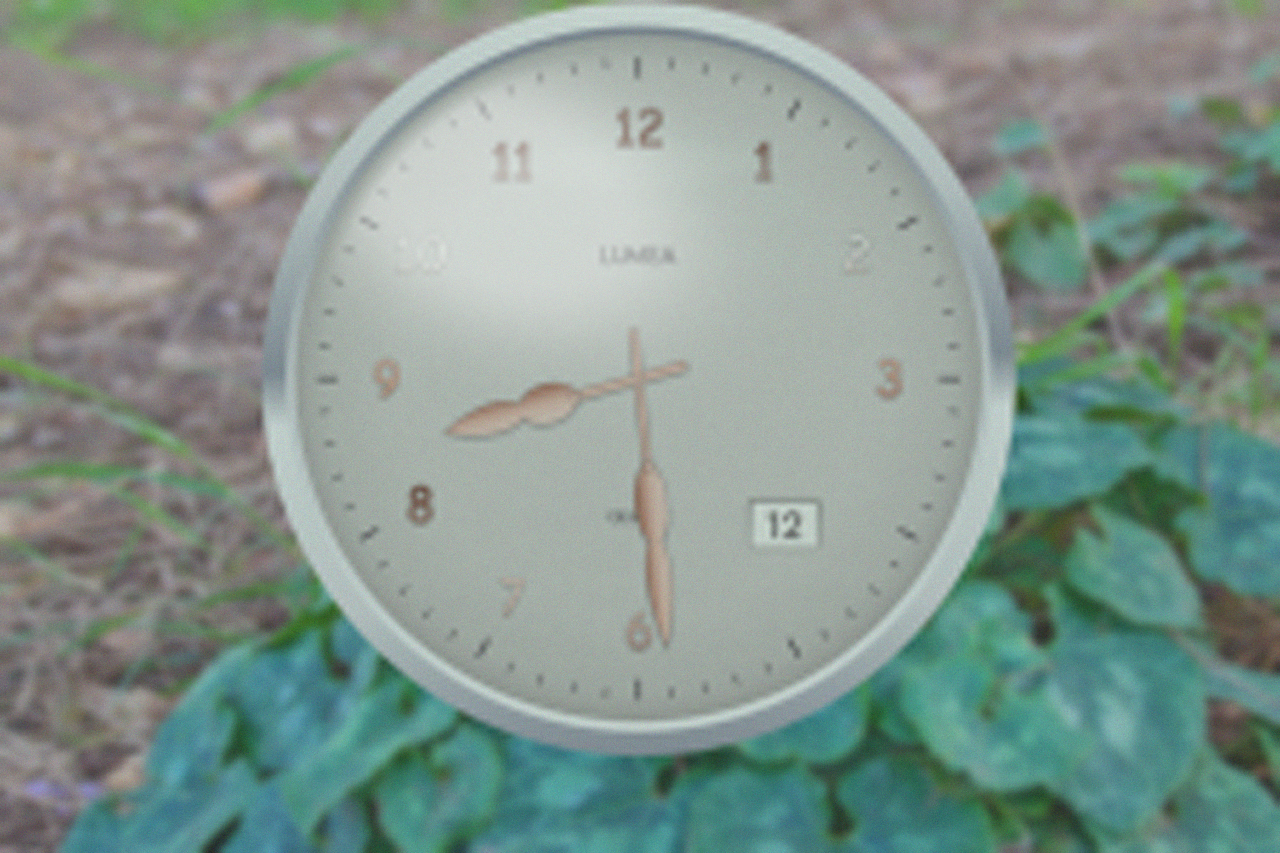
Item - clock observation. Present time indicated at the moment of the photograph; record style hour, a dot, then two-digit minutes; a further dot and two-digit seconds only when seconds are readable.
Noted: 8.29
